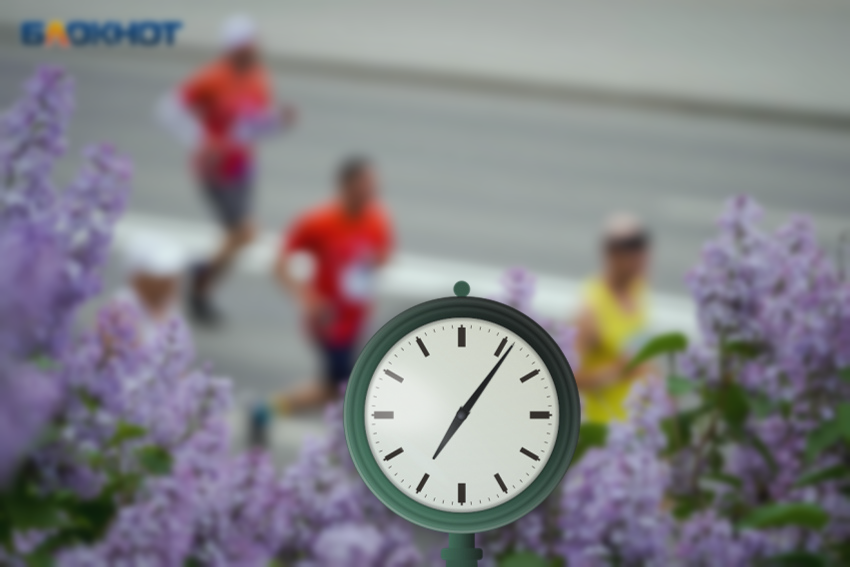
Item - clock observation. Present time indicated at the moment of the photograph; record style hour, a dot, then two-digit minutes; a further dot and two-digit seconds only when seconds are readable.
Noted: 7.06
